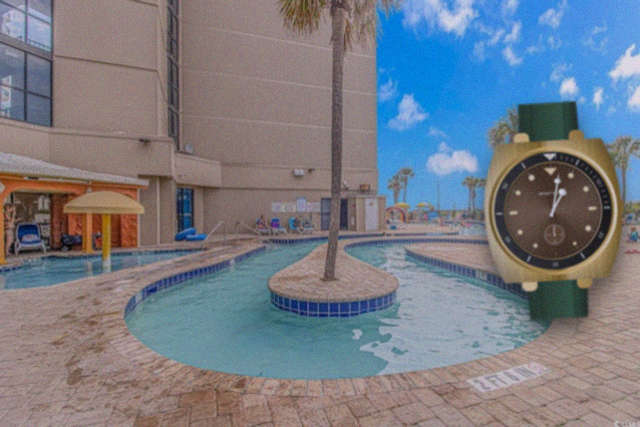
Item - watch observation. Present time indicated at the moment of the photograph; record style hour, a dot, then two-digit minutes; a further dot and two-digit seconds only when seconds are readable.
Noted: 1.02
